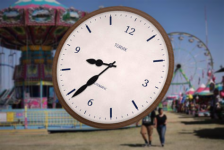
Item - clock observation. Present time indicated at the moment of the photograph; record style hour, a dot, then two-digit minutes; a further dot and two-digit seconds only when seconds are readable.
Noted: 8.34
